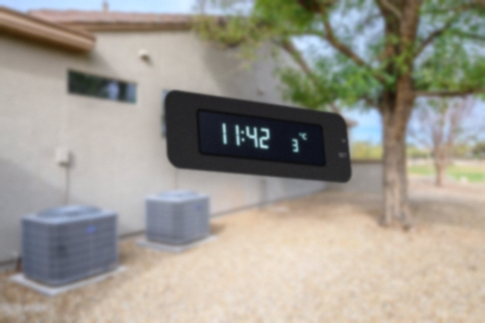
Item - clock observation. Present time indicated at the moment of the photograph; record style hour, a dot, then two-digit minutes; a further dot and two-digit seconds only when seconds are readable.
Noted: 11.42
